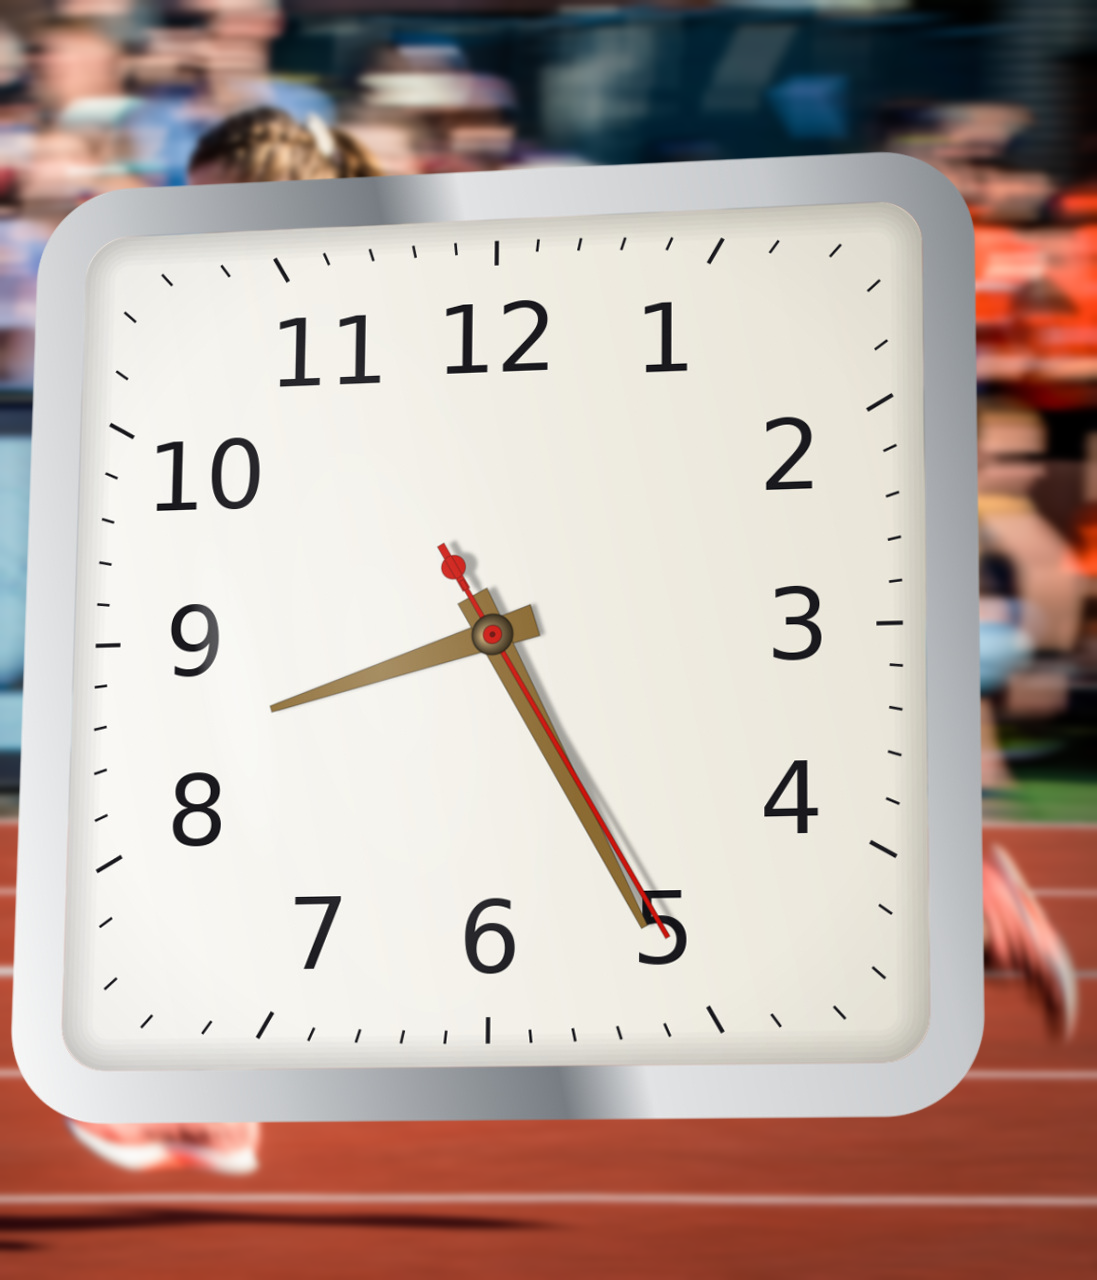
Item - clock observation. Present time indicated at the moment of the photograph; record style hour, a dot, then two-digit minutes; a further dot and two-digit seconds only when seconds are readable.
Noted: 8.25.25
